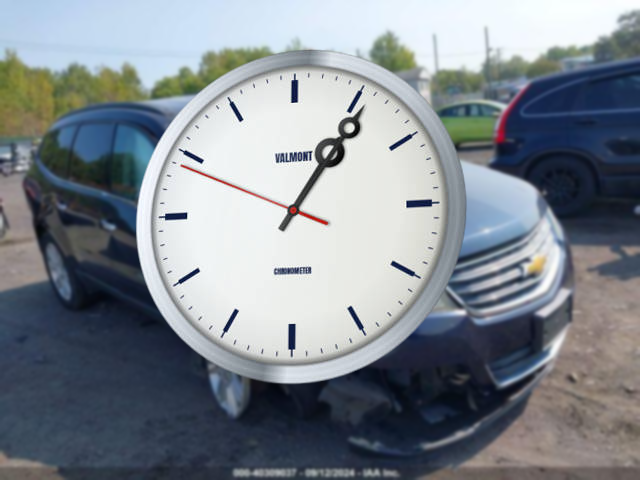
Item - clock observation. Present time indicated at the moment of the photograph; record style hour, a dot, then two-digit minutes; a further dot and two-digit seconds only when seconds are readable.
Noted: 1.05.49
